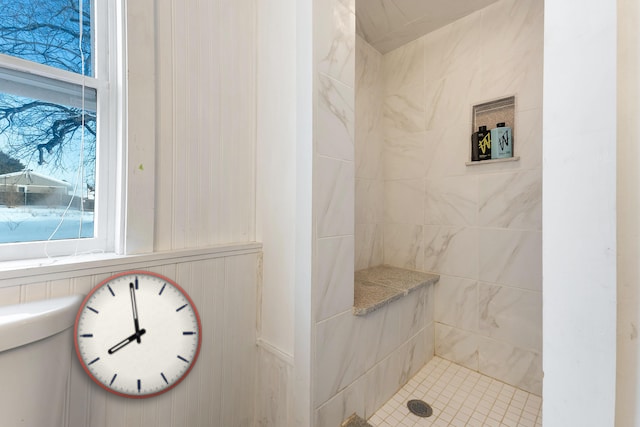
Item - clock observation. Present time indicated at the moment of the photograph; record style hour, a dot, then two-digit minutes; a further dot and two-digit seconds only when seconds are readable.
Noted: 7.59
